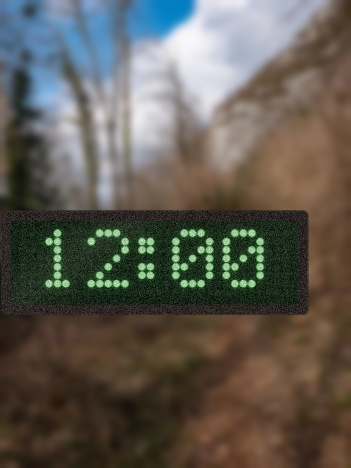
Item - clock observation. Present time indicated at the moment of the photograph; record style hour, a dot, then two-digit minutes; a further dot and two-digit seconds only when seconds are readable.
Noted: 12.00
